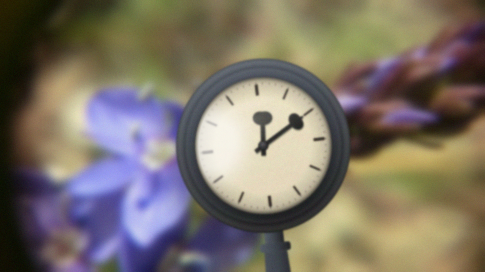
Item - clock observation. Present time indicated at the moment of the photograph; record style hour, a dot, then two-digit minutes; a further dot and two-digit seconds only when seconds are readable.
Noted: 12.10
